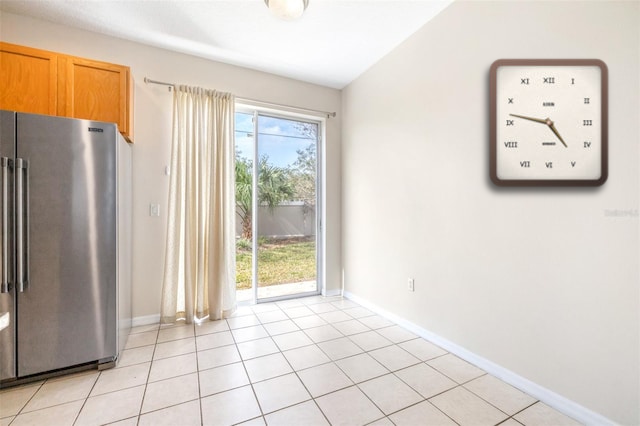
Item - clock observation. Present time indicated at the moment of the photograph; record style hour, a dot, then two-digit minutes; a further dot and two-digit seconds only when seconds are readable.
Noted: 4.47
